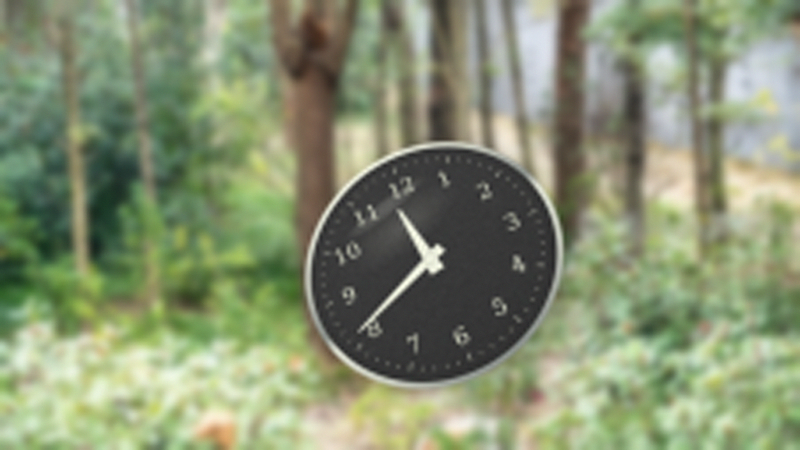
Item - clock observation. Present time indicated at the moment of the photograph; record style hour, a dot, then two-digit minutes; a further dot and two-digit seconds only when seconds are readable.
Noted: 11.41
